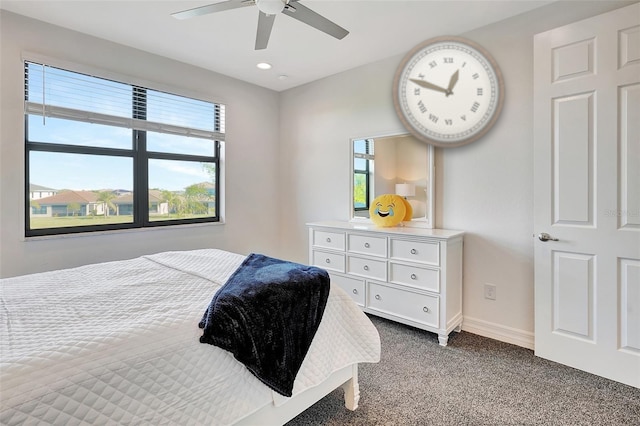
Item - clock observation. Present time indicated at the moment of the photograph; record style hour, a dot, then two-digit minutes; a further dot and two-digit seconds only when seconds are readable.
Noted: 12.48
